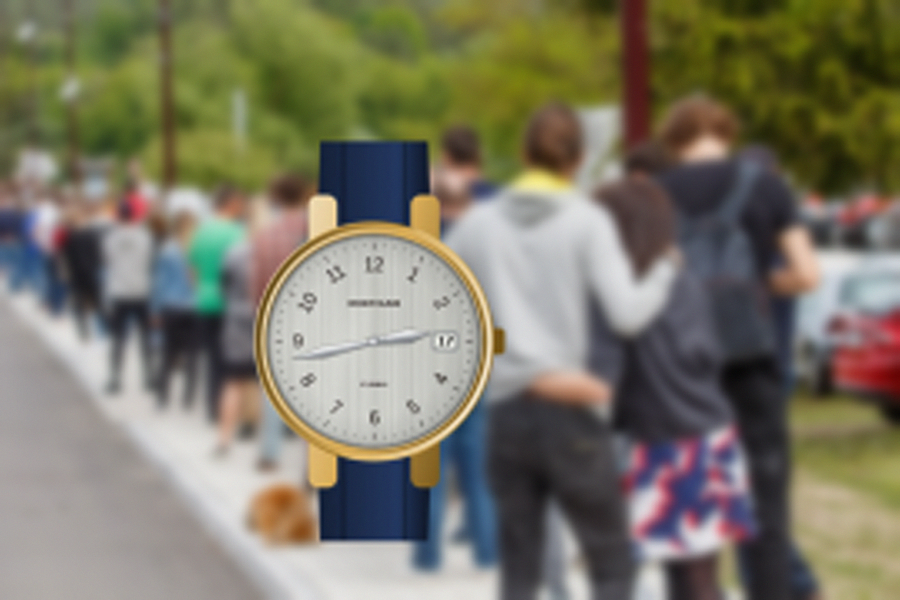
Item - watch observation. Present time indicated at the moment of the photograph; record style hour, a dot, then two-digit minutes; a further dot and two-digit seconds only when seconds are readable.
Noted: 2.43
